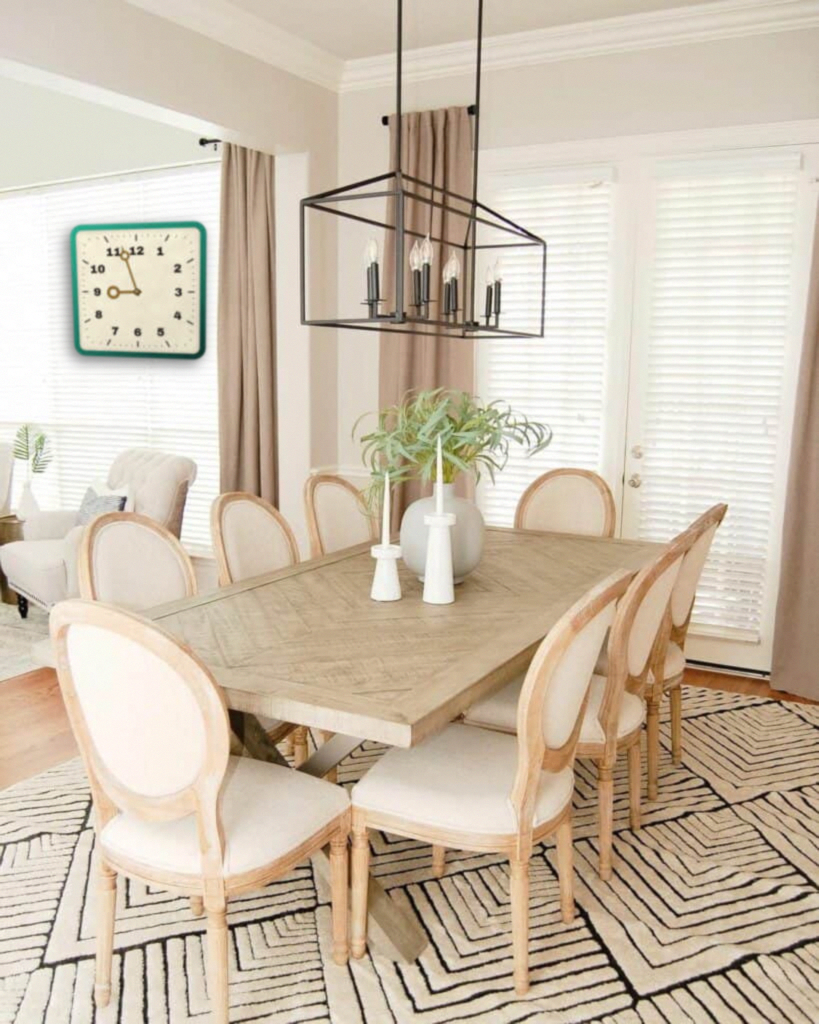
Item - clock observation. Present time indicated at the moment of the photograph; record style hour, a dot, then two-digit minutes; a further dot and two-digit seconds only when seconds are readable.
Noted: 8.57
